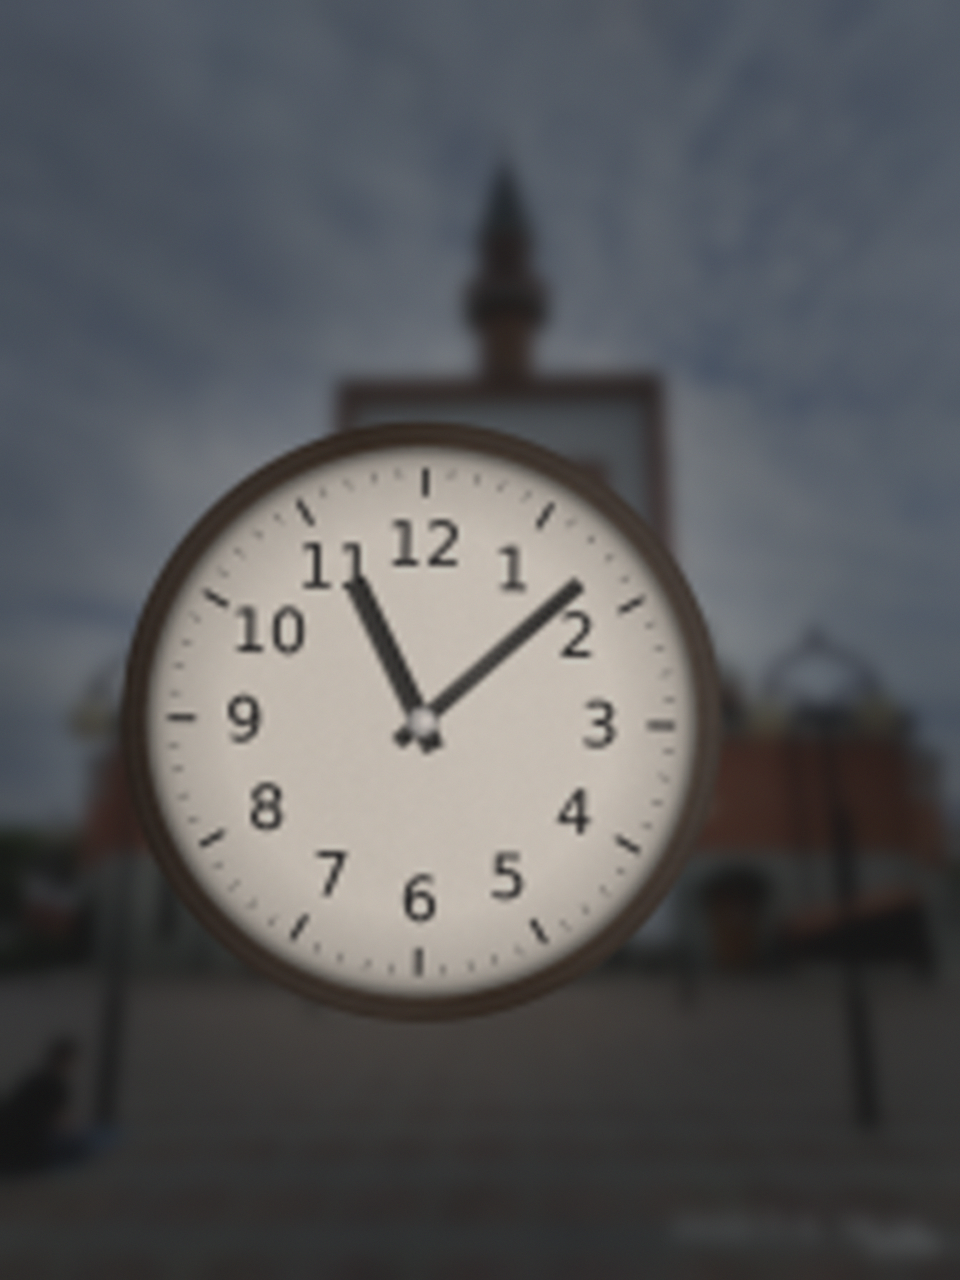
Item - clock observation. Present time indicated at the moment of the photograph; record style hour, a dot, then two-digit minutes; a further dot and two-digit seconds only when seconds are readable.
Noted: 11.08
